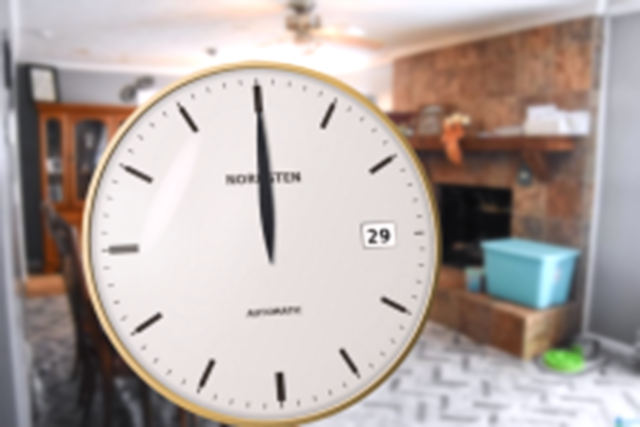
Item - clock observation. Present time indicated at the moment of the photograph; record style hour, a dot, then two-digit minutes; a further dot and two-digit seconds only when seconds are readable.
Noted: 12.00
